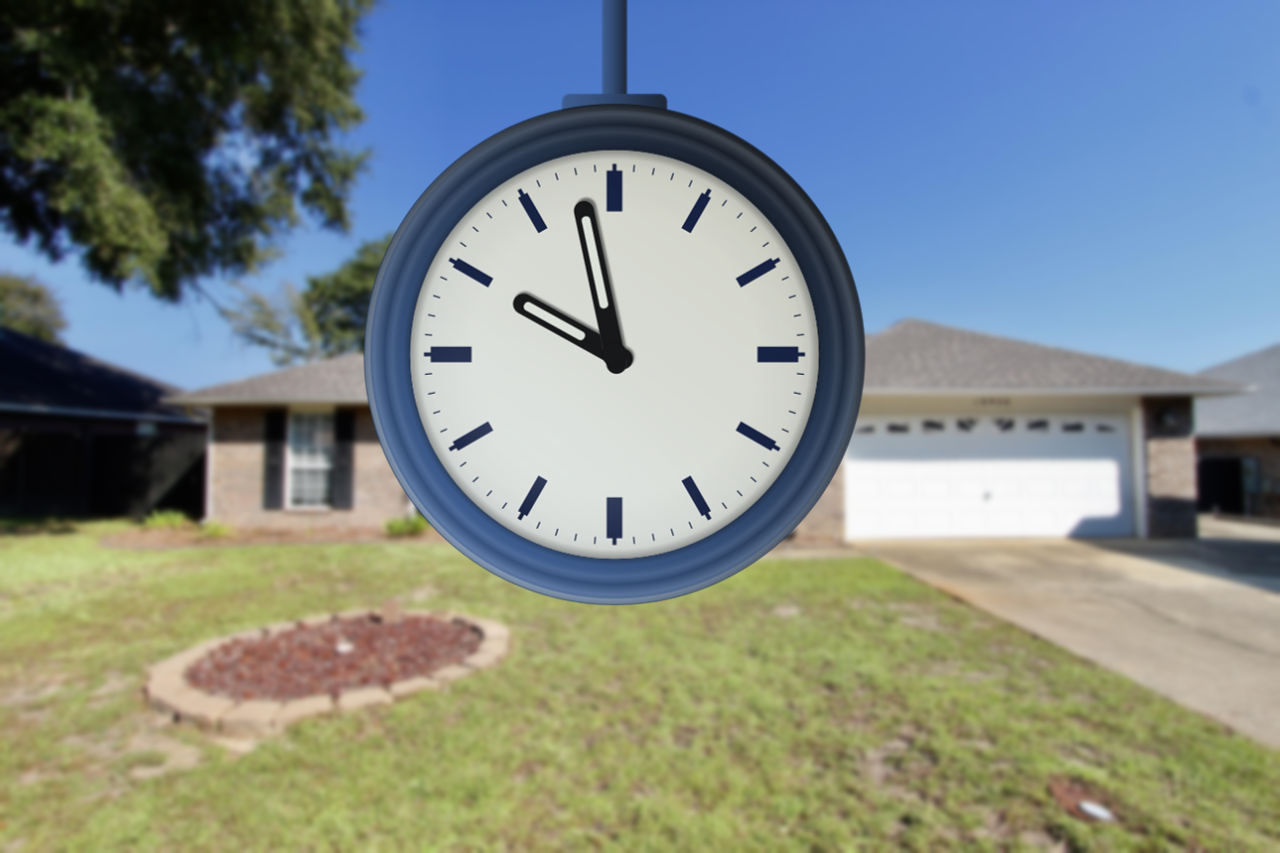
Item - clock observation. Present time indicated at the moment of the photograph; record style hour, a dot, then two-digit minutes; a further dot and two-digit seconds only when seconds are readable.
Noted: 9.58
